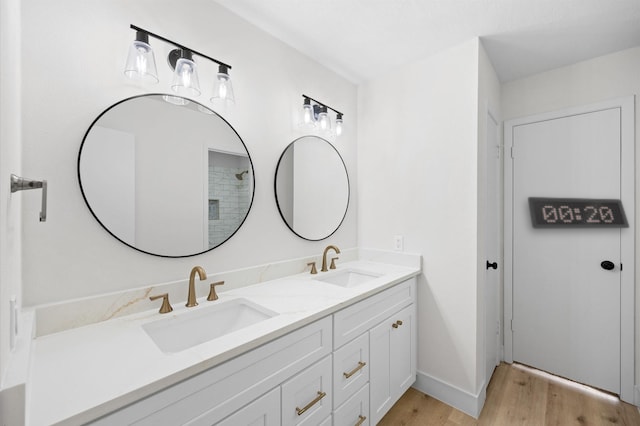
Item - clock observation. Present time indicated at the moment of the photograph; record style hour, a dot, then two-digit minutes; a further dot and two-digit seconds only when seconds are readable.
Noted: 0.20
